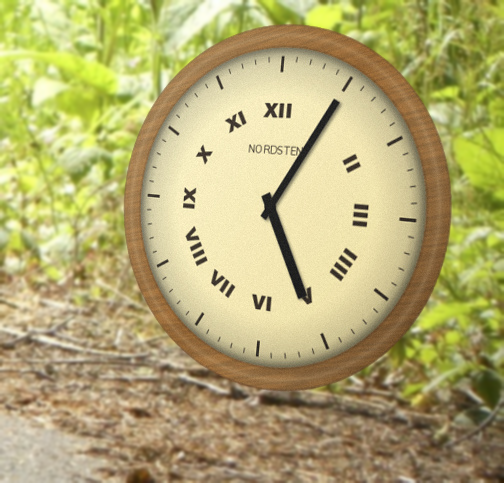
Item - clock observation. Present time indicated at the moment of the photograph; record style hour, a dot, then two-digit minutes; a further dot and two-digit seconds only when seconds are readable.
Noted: 5.05
